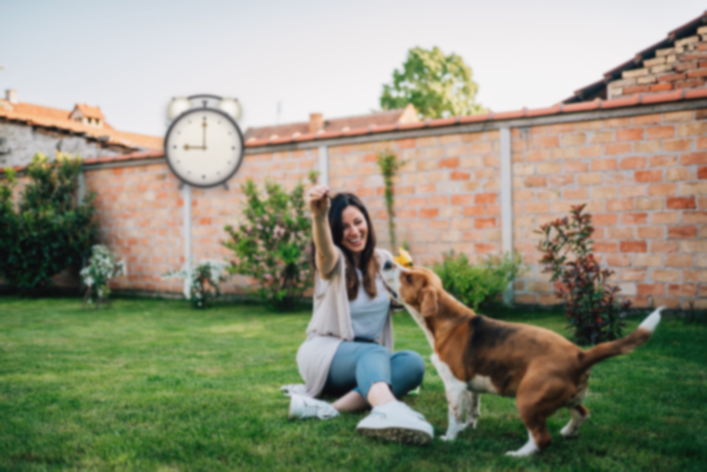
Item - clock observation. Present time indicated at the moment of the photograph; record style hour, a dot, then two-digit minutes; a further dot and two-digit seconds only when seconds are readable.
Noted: 9.00
